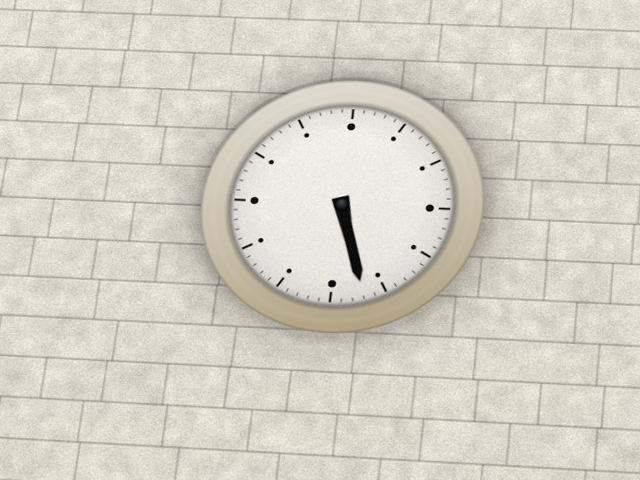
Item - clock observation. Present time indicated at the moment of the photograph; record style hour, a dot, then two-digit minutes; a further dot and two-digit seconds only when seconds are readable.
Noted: 5.27
